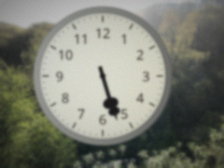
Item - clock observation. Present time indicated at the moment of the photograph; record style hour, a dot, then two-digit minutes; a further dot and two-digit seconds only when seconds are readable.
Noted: 5.27
